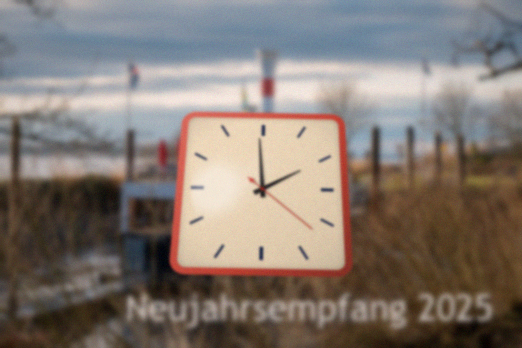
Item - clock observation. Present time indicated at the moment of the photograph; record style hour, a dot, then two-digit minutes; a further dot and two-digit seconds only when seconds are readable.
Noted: 1.59.22
